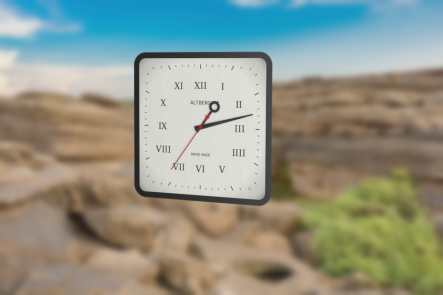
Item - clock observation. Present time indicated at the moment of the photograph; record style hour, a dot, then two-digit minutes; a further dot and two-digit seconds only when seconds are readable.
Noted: 1.12.36
